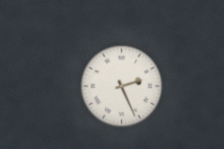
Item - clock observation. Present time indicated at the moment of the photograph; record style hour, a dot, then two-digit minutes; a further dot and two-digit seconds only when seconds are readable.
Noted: 2.26
